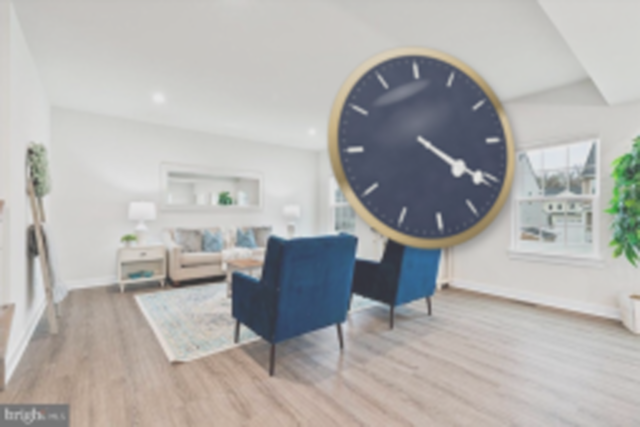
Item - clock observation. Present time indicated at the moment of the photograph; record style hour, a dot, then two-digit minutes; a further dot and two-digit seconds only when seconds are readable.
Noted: 4.21
